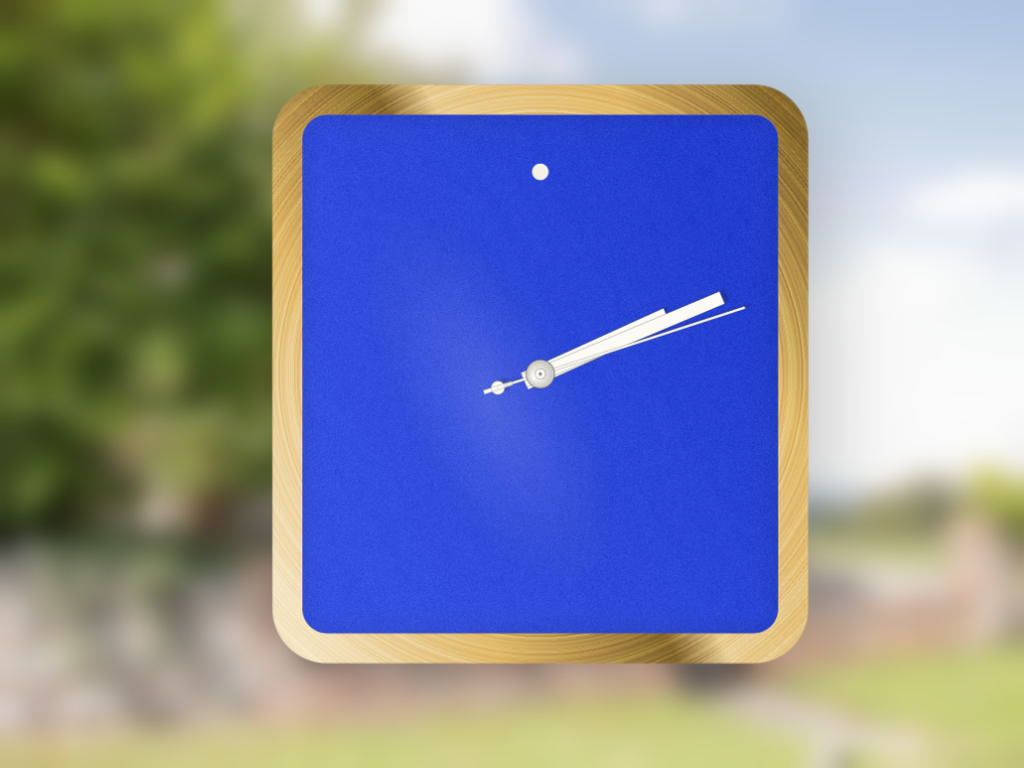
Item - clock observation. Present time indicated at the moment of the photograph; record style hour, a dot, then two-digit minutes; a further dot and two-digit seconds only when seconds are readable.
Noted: 2.11.12
